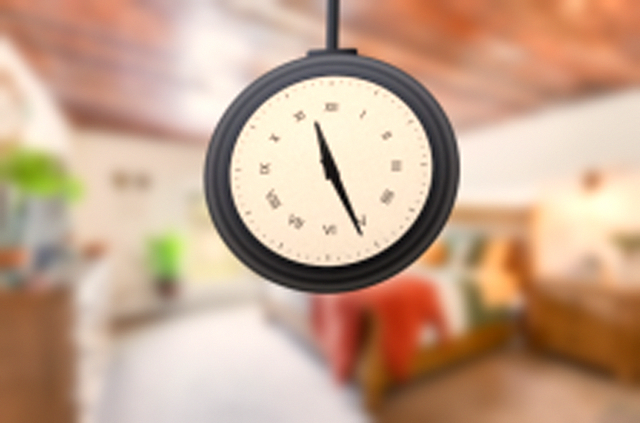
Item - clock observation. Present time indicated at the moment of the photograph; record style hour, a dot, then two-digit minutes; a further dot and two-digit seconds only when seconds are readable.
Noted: 11.26
